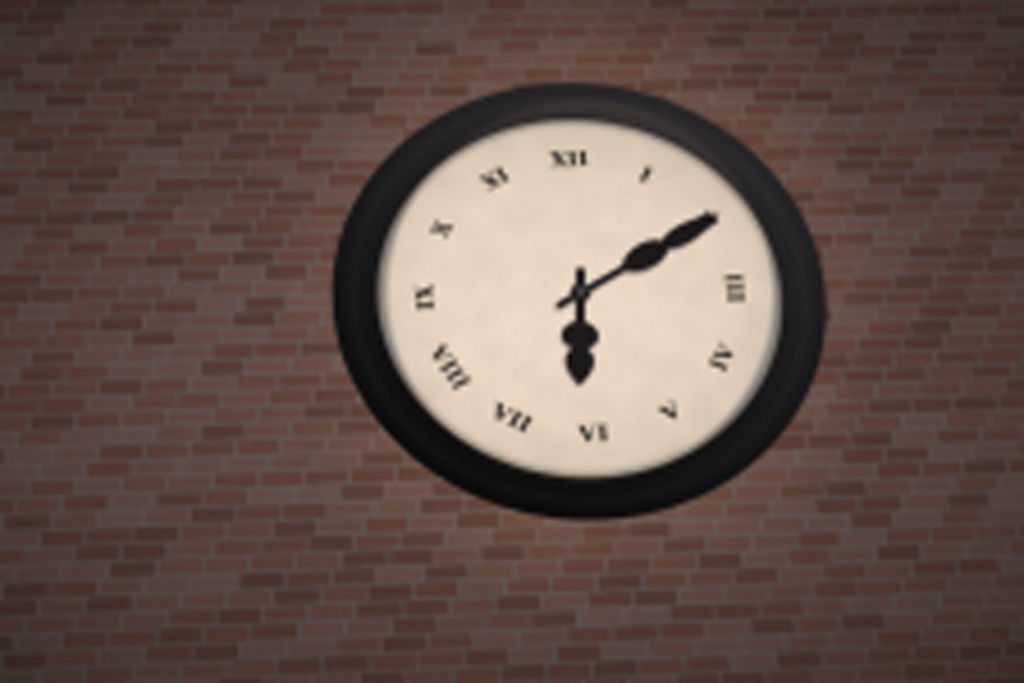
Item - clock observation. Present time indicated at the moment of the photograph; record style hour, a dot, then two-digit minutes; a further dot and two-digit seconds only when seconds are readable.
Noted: 6.10
